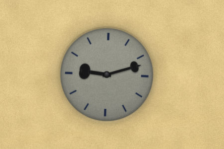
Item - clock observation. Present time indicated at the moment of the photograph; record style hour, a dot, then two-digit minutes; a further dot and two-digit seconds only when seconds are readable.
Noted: 9.12
